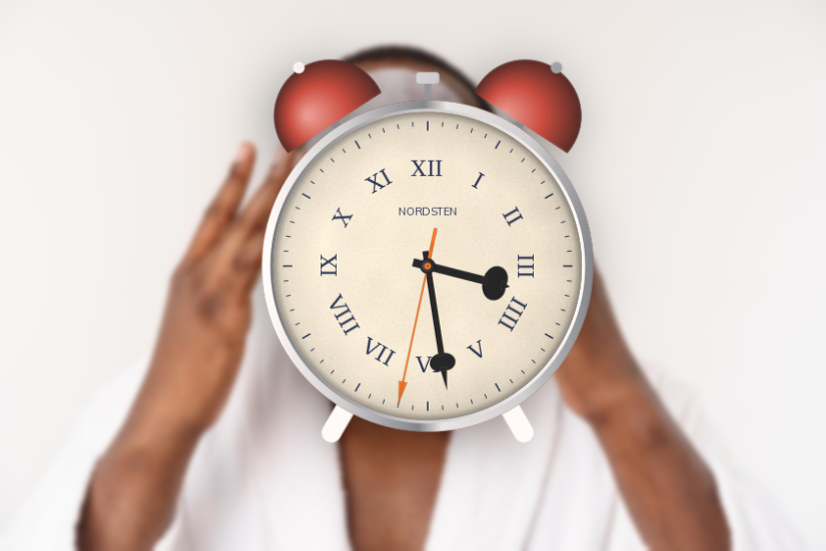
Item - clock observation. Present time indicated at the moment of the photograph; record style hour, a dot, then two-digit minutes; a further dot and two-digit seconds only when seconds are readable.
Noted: 3.28.32
